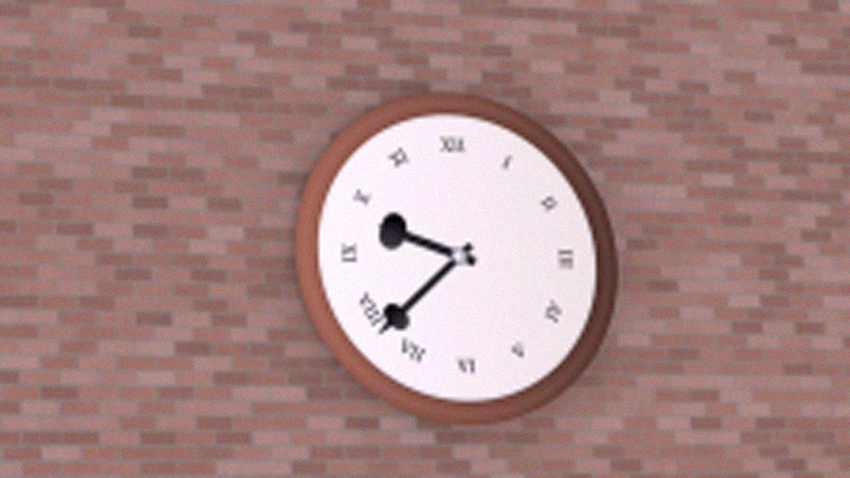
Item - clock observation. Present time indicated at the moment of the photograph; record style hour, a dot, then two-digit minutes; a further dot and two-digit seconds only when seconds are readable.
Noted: 9.38
